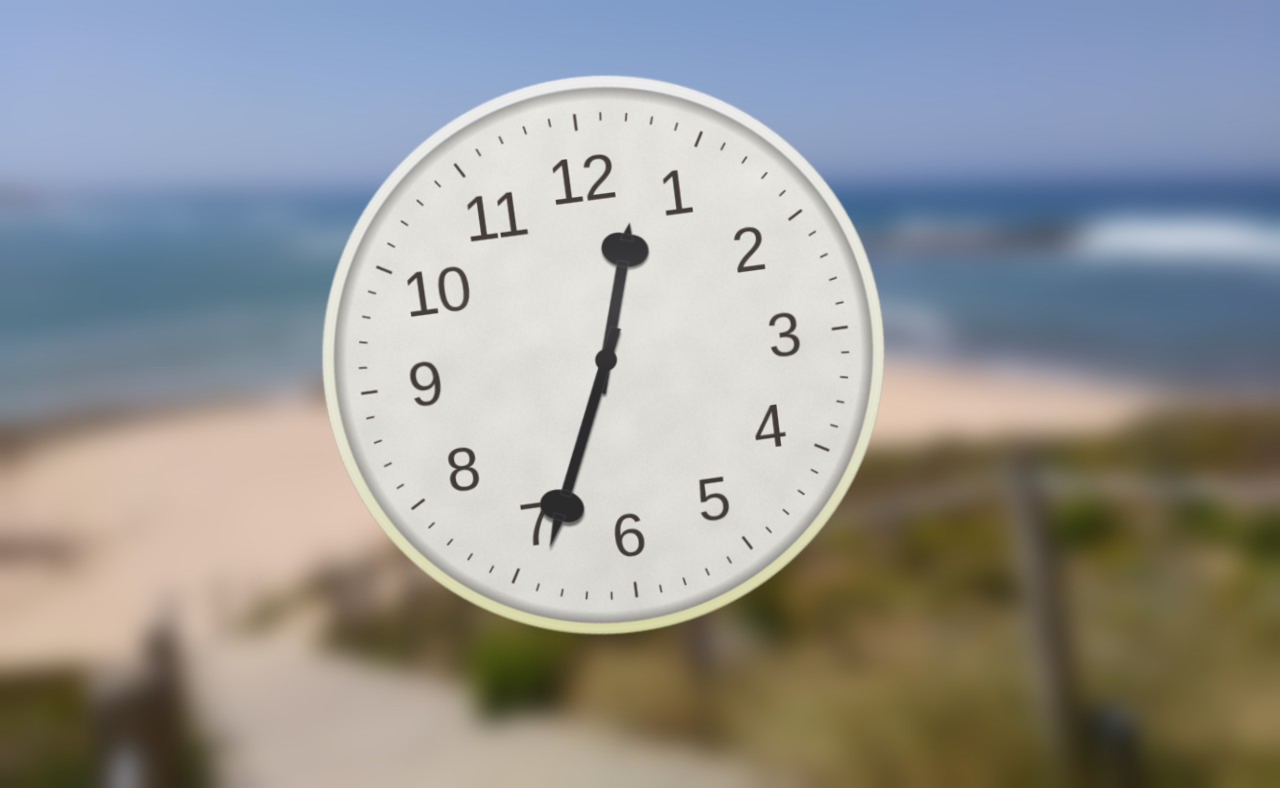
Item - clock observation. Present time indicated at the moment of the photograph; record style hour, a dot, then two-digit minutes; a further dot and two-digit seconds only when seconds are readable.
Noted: 12.34
